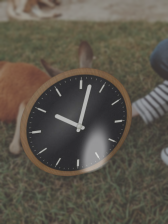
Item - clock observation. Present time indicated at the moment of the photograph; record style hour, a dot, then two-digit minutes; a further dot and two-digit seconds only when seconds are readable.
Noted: 10.02
